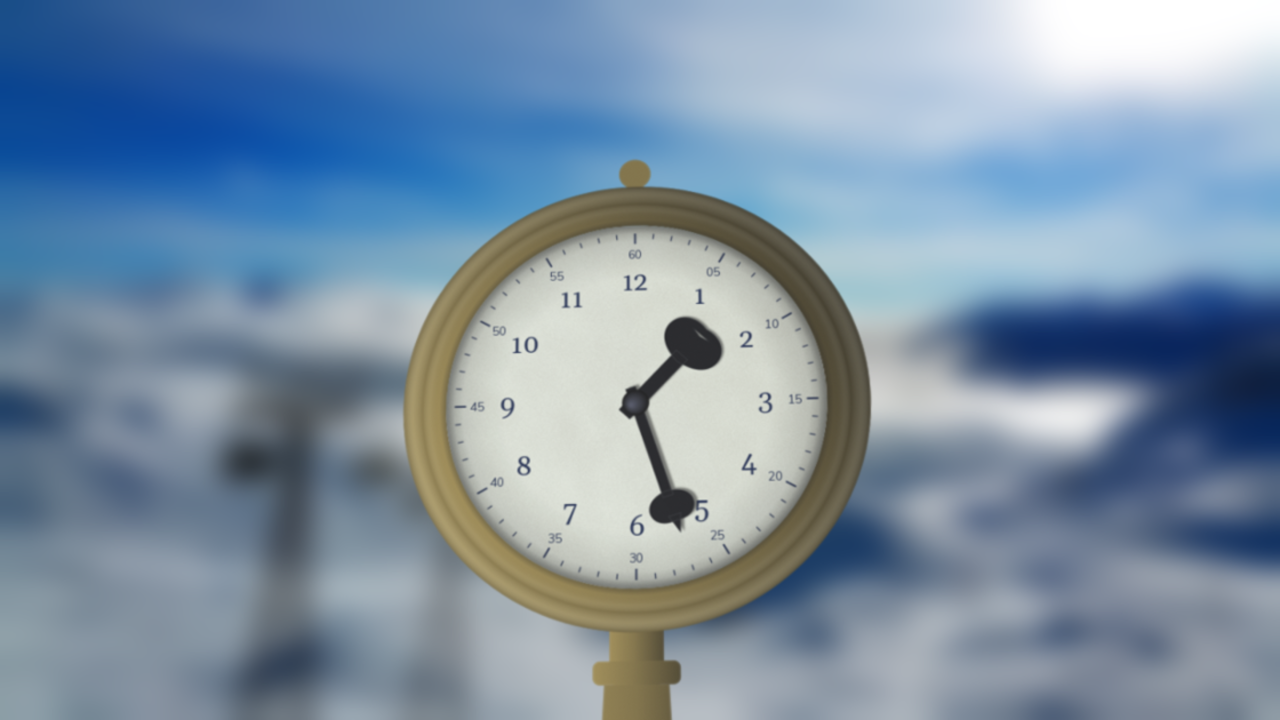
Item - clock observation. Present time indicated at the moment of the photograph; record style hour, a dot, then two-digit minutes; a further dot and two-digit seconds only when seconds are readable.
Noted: 1.27
